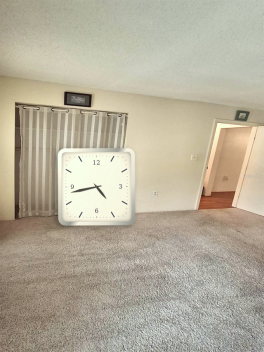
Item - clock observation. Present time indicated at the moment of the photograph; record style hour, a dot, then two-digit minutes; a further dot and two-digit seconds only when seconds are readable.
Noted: 4.43
